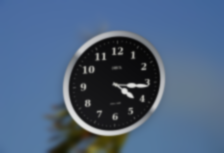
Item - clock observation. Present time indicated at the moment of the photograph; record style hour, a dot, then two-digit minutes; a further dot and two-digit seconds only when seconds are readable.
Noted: 4.16
